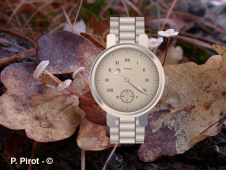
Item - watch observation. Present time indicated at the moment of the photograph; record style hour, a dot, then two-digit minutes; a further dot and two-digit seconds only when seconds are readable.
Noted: 10.21
